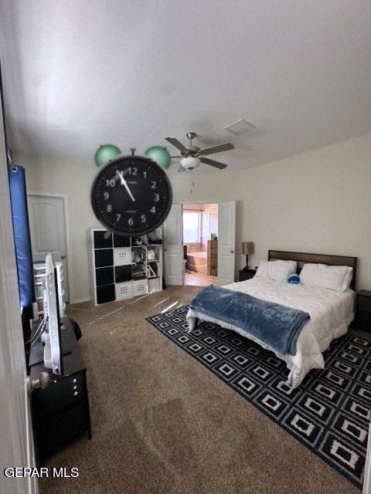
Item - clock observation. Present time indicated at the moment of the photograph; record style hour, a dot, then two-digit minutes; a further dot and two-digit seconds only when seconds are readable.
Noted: 10.55
